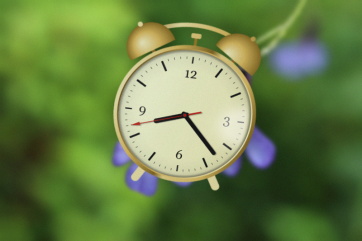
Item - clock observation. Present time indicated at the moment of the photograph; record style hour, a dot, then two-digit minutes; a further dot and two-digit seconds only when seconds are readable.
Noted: 8.22.42
